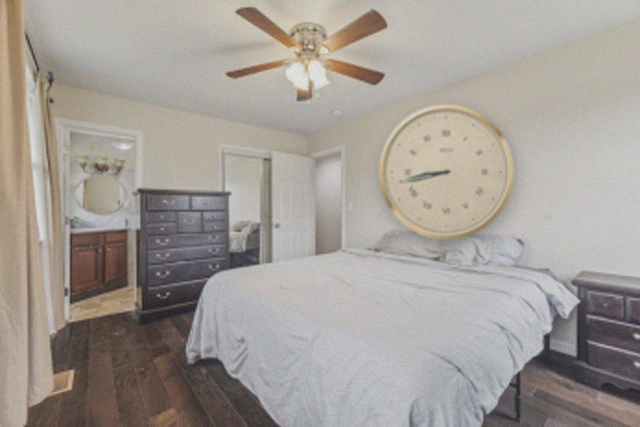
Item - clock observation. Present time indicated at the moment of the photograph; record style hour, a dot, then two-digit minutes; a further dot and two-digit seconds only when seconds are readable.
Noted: 8.43
